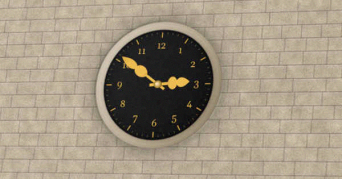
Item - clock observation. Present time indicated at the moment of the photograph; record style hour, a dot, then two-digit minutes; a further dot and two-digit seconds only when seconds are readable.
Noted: 2.51
